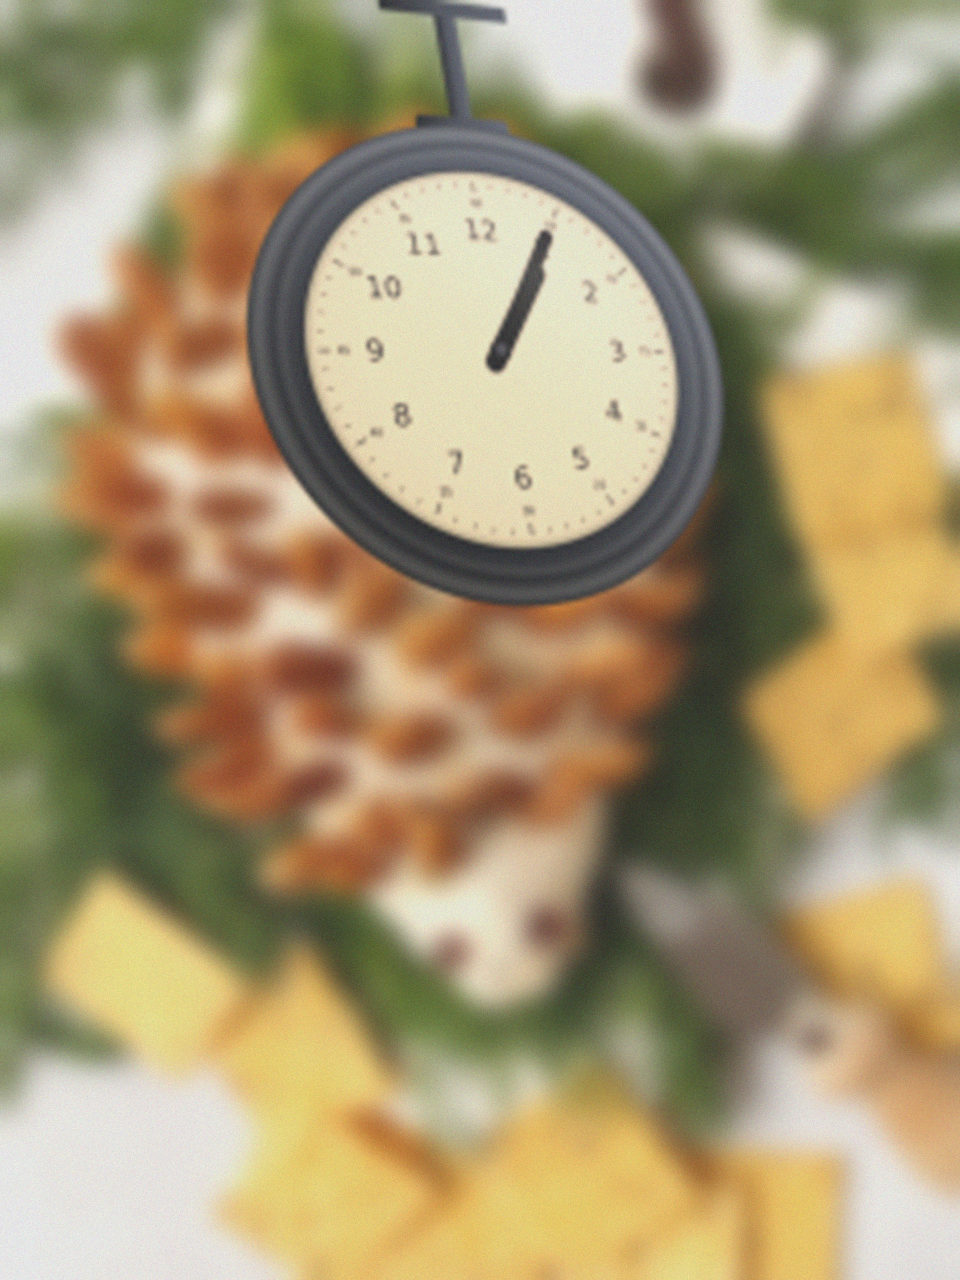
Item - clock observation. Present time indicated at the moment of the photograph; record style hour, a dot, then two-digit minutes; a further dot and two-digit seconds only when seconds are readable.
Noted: 1.05
